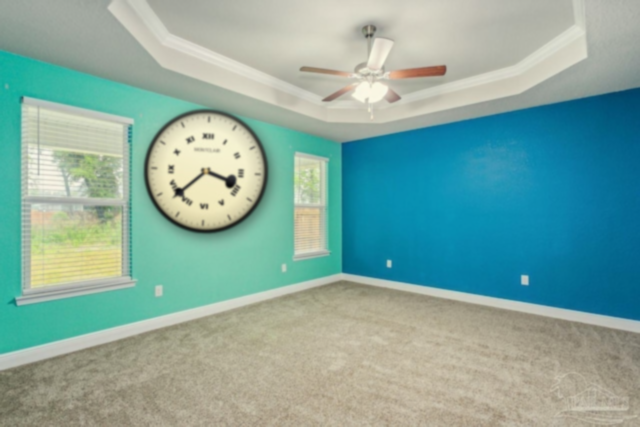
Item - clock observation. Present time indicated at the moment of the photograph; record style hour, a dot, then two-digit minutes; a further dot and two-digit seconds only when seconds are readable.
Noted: 3.38
